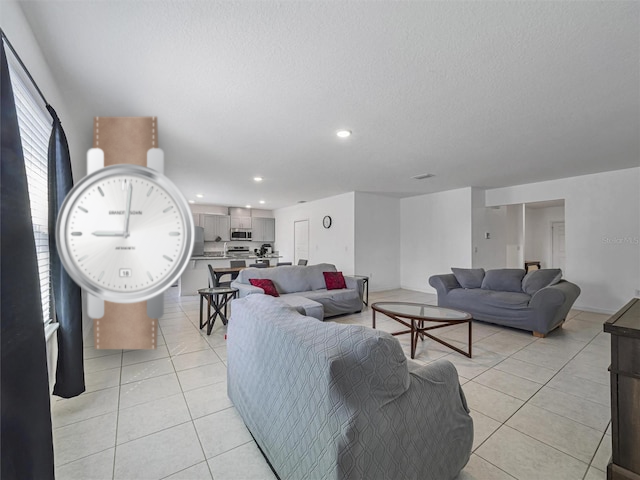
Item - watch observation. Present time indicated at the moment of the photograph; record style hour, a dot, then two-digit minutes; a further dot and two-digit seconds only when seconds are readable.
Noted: 9.01
